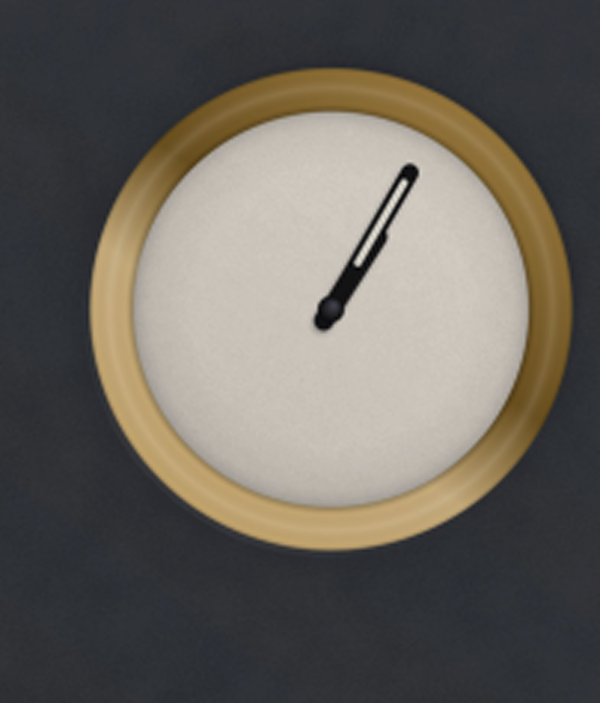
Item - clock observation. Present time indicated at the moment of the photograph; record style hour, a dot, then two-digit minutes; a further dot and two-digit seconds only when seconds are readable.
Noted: 1.05
